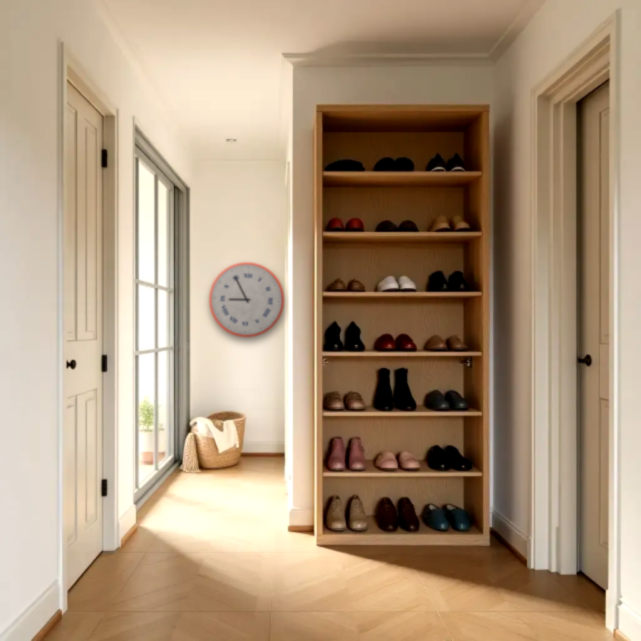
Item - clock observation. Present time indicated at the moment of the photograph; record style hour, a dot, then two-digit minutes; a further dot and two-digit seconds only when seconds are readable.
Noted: 8.55
